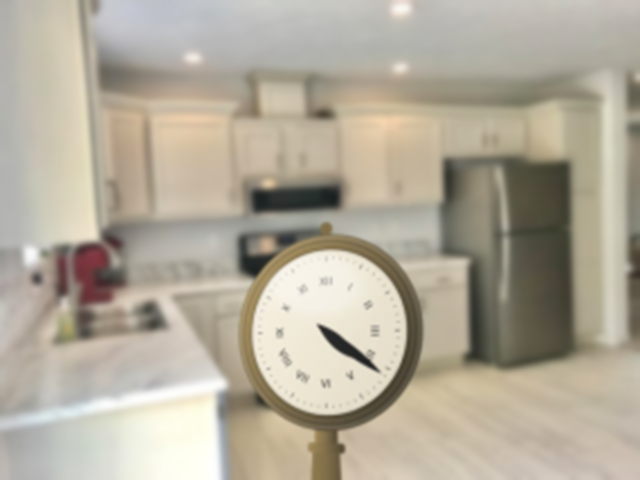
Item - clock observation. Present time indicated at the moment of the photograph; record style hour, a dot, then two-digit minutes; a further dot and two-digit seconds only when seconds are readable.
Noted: 4.21
